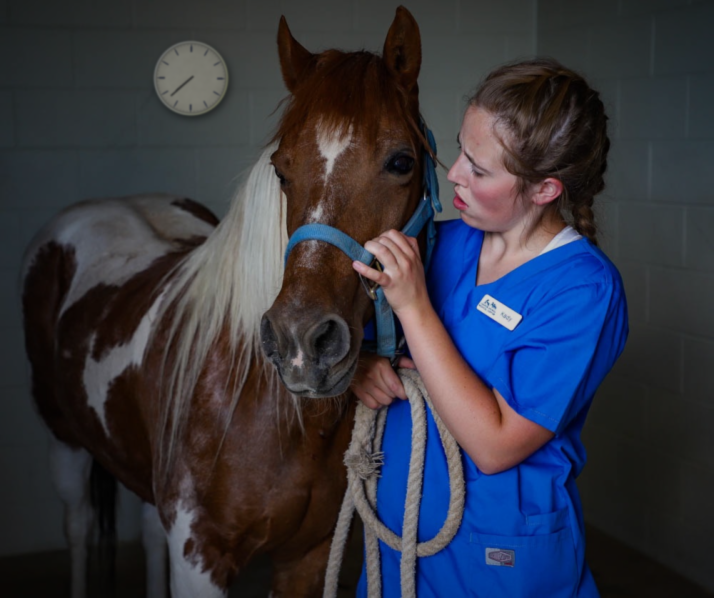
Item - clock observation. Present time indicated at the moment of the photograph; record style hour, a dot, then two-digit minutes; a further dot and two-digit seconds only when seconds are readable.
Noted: 7.38
